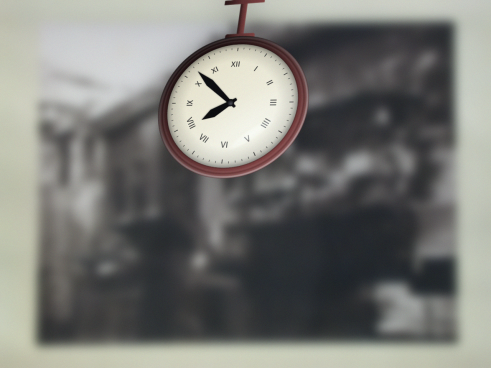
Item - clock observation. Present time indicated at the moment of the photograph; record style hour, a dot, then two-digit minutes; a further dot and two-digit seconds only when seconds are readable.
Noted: 7.52
